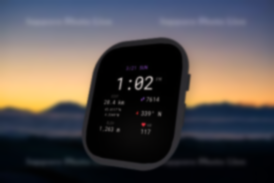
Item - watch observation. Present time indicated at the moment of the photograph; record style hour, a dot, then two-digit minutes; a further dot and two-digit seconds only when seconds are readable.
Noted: 1.02
